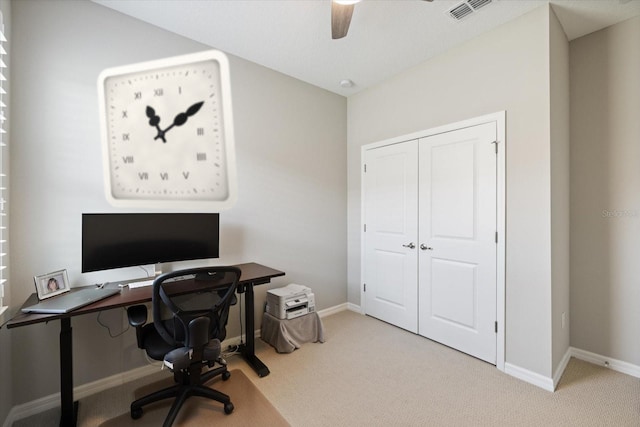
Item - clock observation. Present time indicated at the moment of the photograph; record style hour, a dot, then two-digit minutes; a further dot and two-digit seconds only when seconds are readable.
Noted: 11.10
